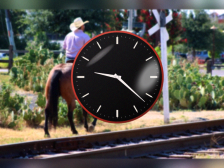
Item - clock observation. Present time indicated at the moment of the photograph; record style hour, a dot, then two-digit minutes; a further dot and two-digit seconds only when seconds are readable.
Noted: 9.22
